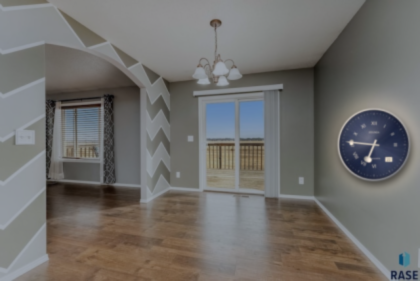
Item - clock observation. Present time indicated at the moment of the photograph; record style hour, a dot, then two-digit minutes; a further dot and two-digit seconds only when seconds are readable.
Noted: 6.46
